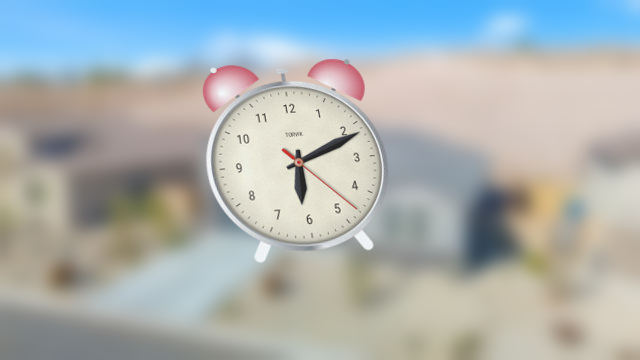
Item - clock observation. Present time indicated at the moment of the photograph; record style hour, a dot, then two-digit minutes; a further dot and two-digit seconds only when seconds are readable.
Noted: 6.11.23
